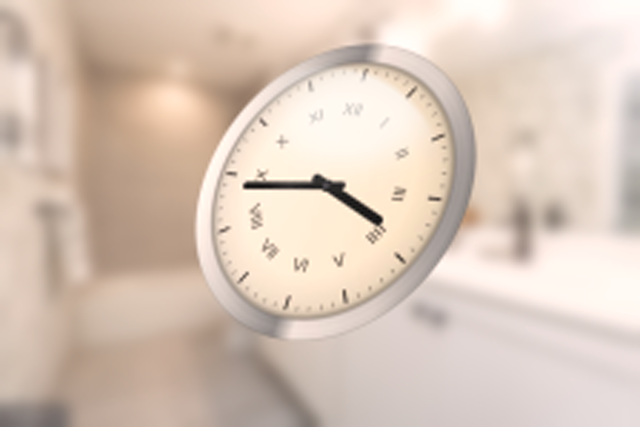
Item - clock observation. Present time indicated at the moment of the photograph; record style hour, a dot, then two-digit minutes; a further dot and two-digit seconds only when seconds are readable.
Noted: 3.44
